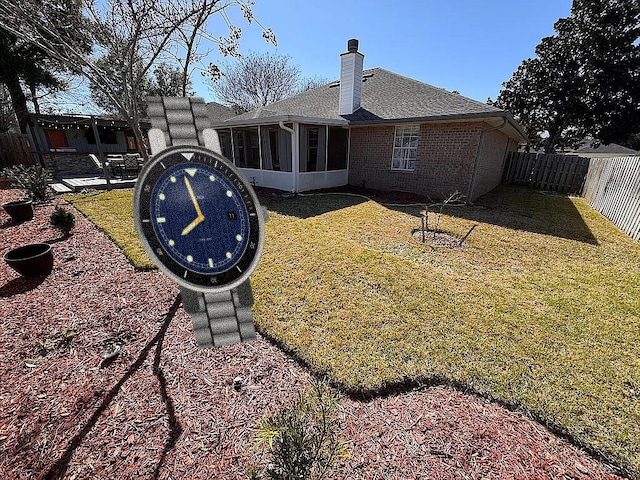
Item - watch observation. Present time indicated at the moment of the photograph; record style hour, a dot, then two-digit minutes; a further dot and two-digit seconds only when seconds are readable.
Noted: 7.58
